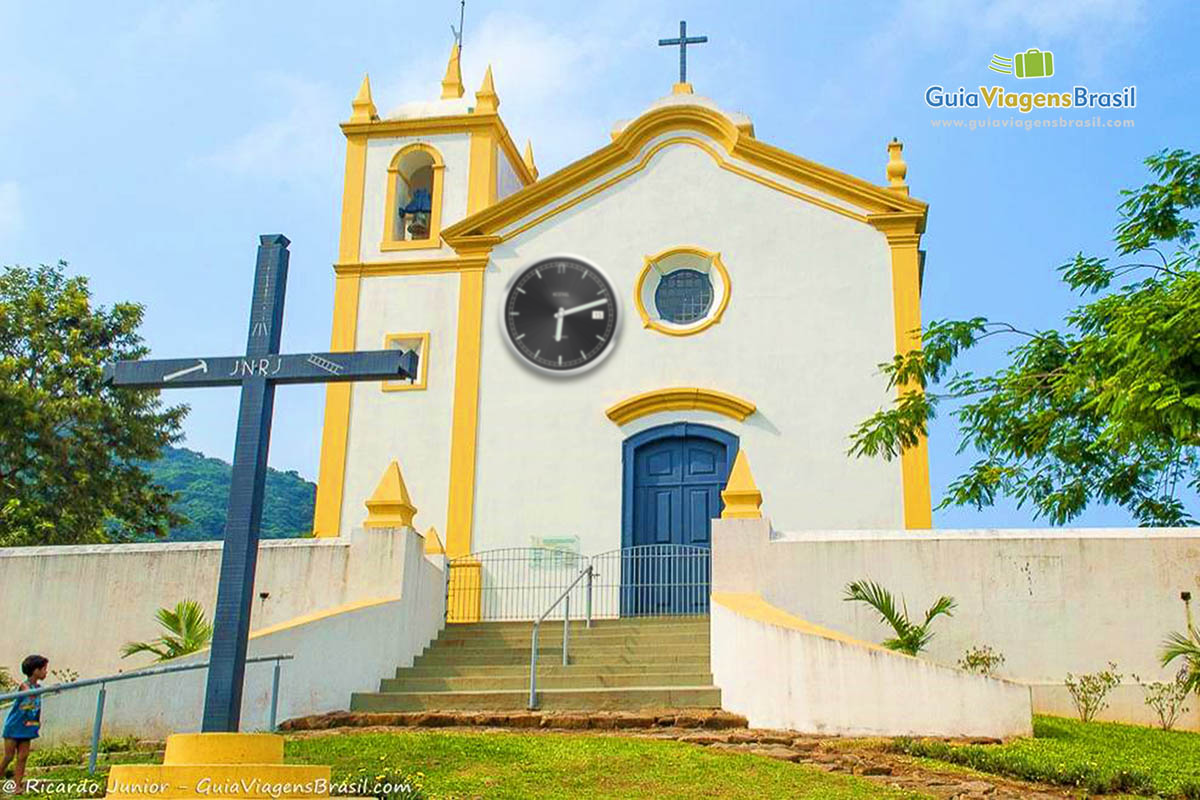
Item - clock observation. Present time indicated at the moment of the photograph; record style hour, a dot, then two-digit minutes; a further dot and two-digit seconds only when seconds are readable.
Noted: 6.12
